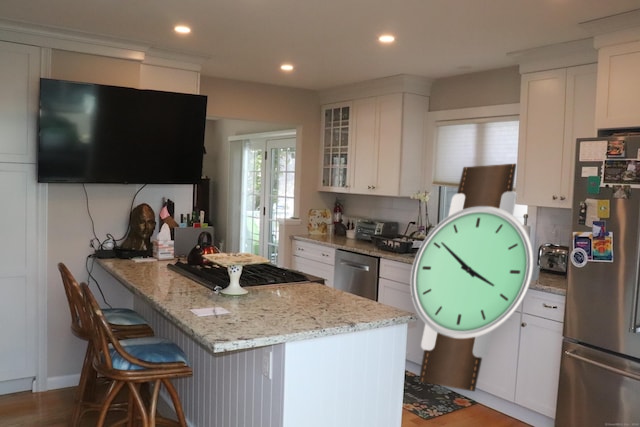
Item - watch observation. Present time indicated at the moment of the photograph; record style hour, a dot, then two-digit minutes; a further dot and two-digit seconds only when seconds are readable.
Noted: 3.51
